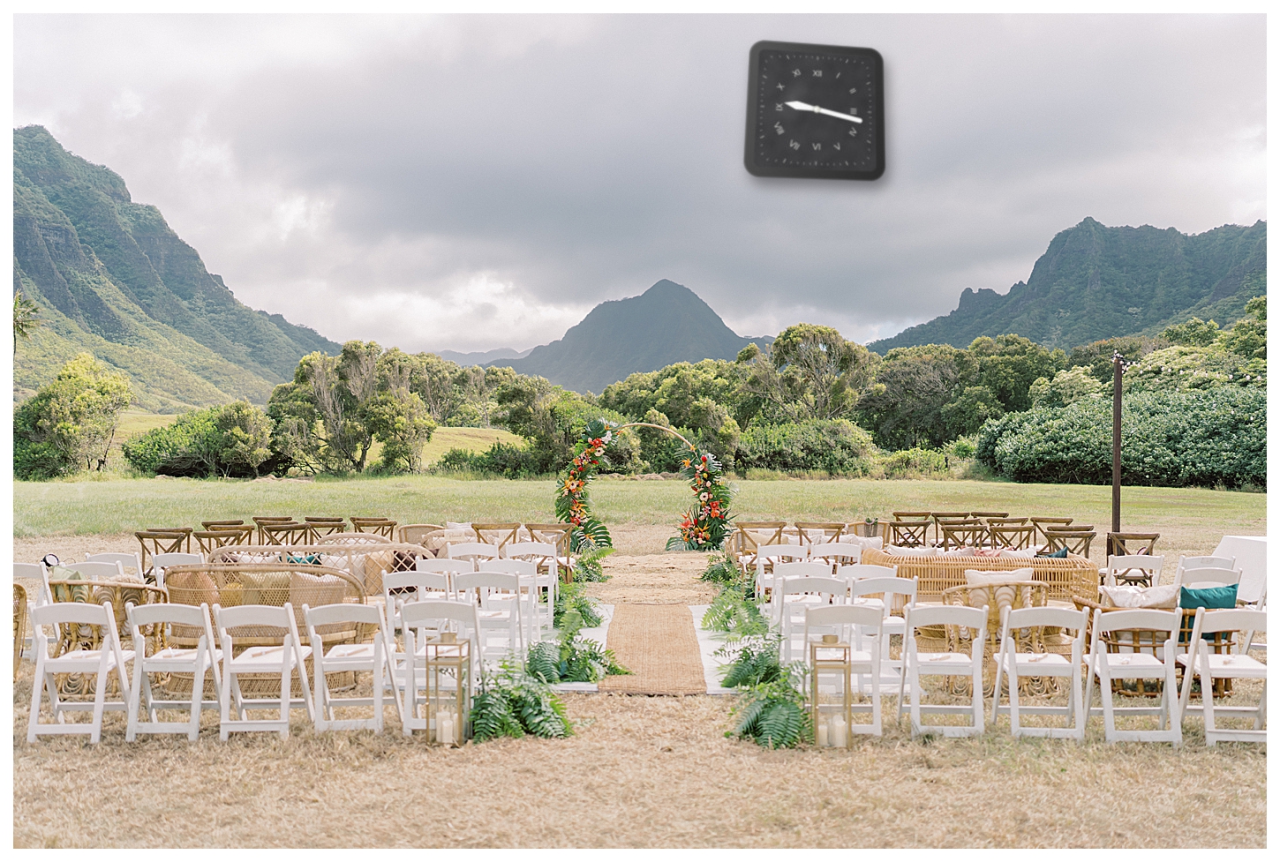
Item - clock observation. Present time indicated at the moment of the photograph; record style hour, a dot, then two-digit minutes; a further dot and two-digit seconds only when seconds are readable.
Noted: 9.17
